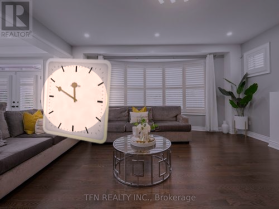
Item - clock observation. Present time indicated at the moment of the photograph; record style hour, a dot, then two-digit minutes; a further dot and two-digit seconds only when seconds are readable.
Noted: 11.49
